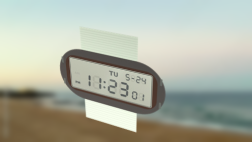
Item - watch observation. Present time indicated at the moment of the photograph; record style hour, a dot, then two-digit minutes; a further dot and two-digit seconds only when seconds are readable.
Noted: 11.23.01
